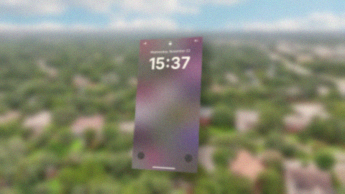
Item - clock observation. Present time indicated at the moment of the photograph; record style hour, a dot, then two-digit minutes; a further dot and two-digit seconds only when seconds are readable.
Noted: 15.37
